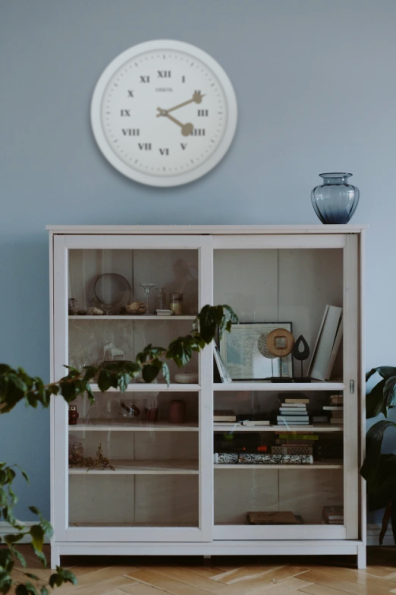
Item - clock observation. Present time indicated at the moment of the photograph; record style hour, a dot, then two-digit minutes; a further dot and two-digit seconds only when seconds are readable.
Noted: 4.11
